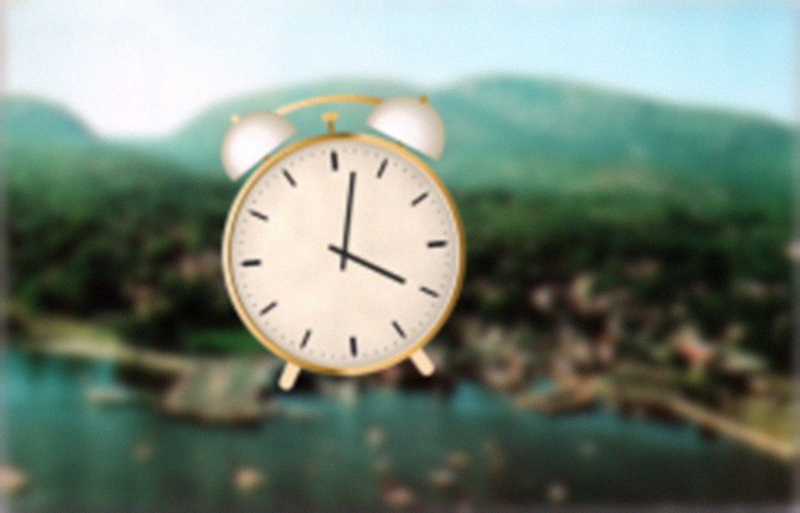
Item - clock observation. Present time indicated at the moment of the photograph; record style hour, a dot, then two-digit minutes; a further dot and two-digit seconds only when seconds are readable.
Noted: 4.02
